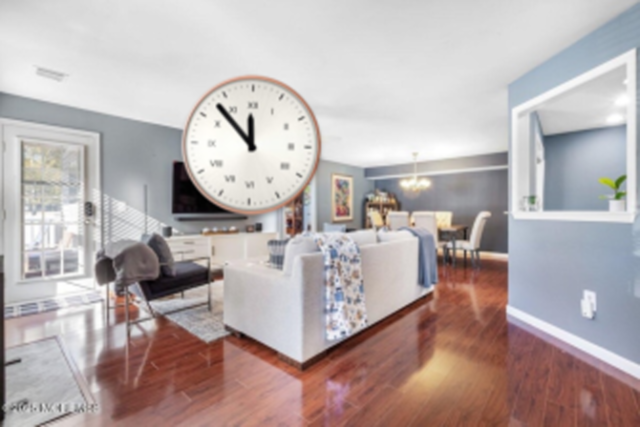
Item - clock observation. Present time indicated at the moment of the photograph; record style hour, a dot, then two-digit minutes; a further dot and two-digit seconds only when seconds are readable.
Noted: 11.53
